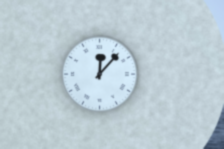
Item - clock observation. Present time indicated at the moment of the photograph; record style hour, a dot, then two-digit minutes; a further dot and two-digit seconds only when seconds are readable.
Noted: 12.07
